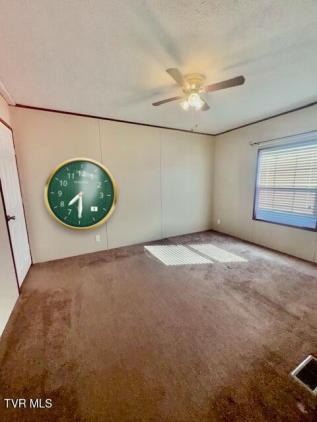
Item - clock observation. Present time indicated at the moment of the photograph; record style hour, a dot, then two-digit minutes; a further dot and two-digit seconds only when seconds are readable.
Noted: 7.30
